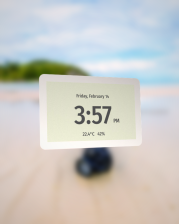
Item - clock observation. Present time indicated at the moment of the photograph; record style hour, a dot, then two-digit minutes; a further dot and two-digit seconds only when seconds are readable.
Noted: 3.57
